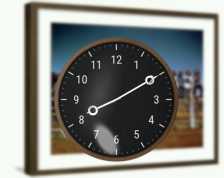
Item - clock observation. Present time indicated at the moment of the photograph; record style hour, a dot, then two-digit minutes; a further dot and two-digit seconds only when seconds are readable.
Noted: 8.10
